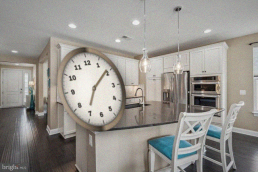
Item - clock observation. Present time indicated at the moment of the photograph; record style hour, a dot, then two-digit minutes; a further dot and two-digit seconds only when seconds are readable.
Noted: 7.09
